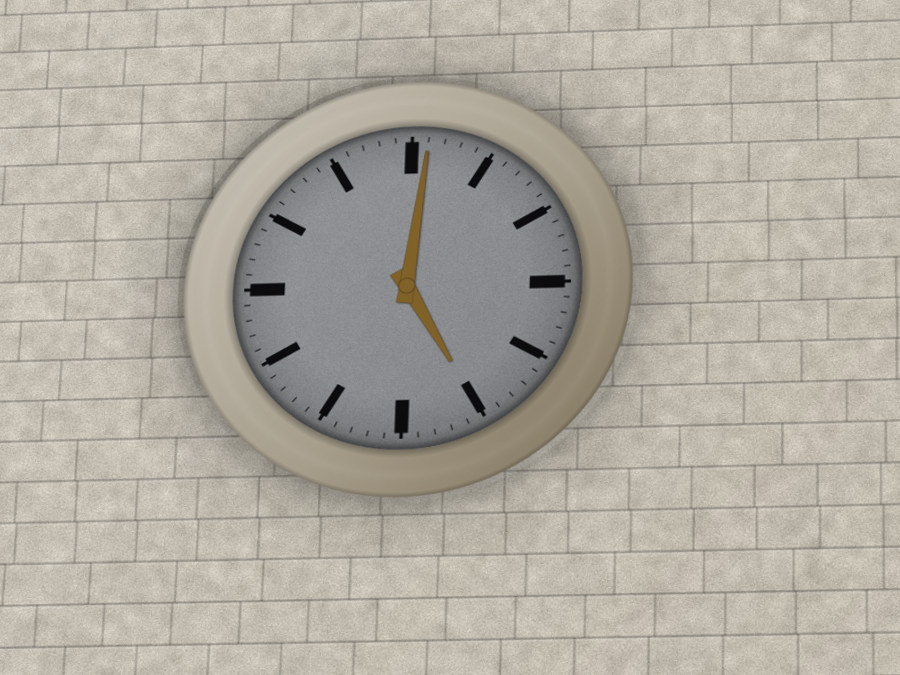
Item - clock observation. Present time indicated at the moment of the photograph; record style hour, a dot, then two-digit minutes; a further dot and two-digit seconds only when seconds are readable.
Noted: 5.01
